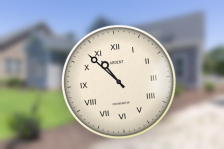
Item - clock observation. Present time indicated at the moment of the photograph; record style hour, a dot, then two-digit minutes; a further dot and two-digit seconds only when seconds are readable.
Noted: 10.53
